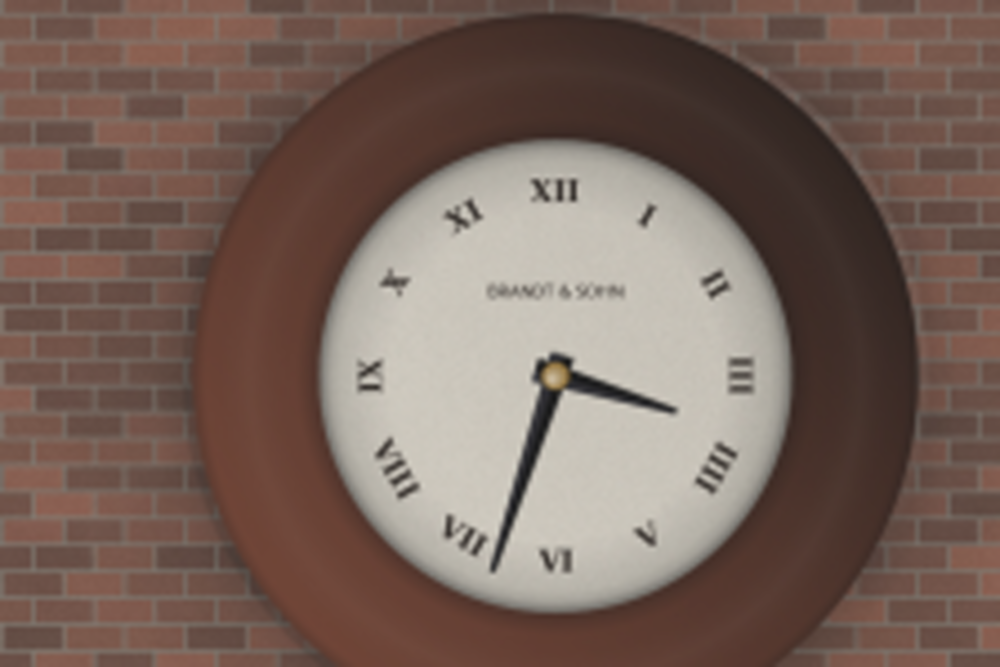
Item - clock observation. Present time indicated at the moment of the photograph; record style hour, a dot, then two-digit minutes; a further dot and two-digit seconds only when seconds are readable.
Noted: 3.33
